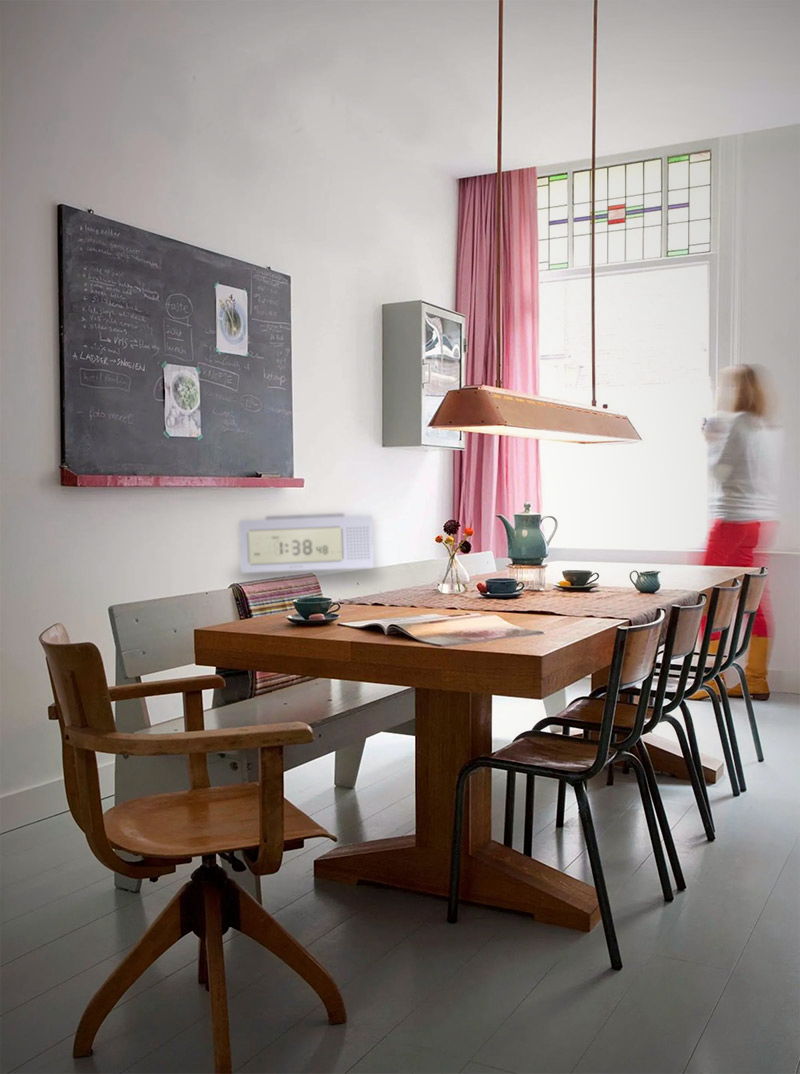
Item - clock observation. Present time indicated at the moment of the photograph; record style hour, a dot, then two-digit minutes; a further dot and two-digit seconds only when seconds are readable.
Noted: 1.38
